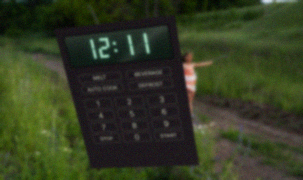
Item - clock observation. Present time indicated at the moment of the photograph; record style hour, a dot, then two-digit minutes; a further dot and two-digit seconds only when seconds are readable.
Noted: 12.11
